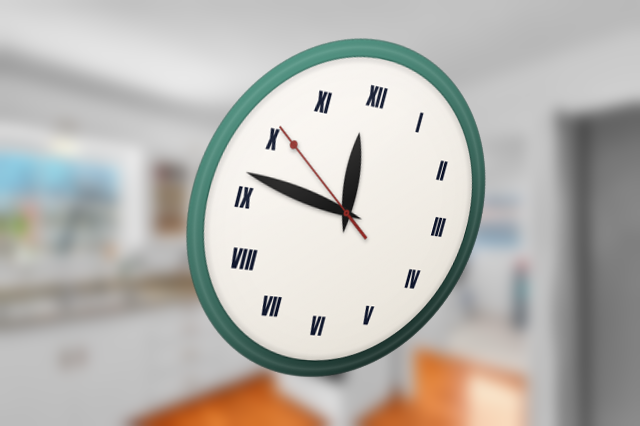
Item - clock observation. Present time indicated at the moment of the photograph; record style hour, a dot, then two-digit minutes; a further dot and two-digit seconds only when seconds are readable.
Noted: 11.46.51
